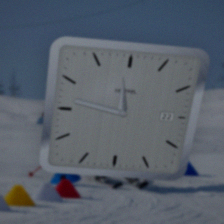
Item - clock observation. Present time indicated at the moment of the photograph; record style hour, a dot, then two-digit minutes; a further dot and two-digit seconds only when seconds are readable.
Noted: 11.47
